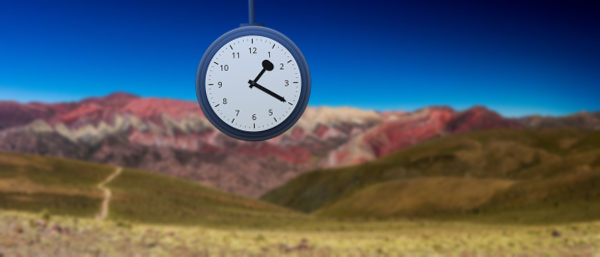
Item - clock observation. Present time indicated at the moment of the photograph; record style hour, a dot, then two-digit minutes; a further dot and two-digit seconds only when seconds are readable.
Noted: 1.20
